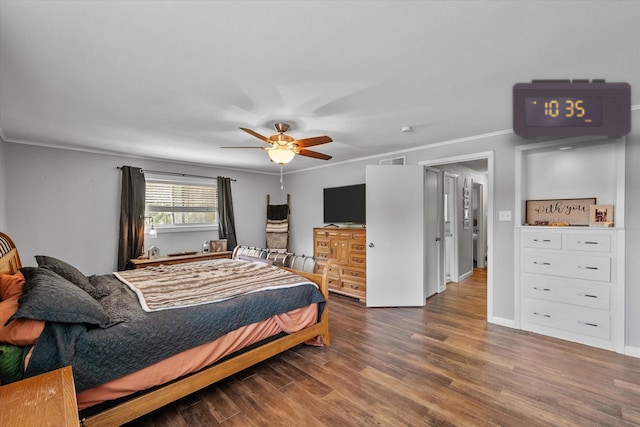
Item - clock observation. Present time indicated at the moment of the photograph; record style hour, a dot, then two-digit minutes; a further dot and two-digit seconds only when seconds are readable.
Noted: 10.35
